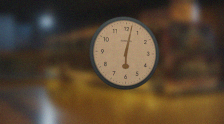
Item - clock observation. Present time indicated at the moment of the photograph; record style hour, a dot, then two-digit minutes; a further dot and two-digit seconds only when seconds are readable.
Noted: 6.02
